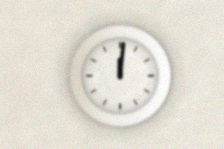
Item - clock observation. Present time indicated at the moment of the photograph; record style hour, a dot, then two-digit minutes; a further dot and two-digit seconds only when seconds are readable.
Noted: 12.01
